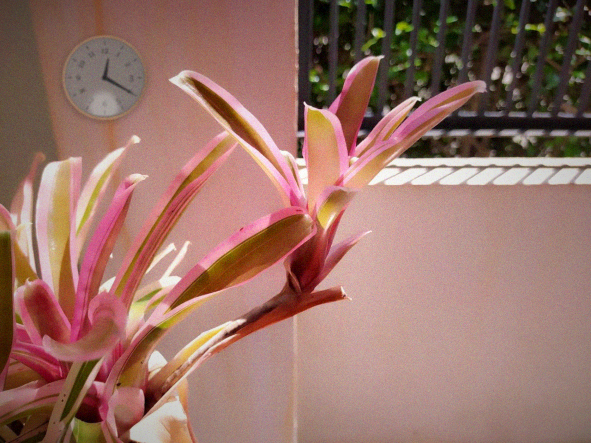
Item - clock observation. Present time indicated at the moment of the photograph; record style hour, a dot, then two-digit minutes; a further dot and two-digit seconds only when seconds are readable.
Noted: 12.20
